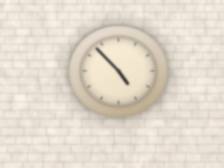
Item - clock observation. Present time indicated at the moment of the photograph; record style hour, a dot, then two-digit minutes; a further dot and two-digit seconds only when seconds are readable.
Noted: 4.53
